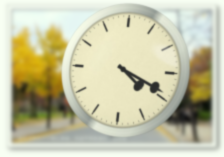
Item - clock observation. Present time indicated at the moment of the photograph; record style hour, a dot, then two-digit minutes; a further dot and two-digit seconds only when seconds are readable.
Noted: 4.19
